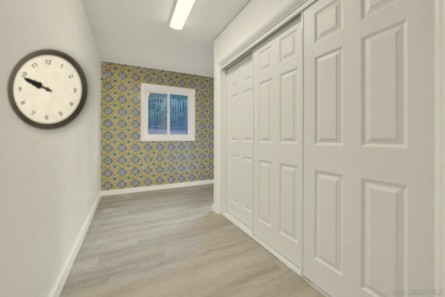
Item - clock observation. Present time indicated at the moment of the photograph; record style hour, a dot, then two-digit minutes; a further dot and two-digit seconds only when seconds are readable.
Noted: 9.49
